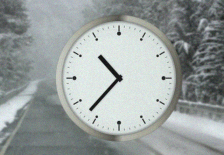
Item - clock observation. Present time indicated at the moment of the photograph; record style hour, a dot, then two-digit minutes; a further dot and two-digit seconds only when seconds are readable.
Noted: 10.37
